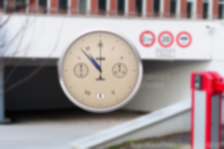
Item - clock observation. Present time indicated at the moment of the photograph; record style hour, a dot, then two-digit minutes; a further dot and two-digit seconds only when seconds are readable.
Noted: 10.53
